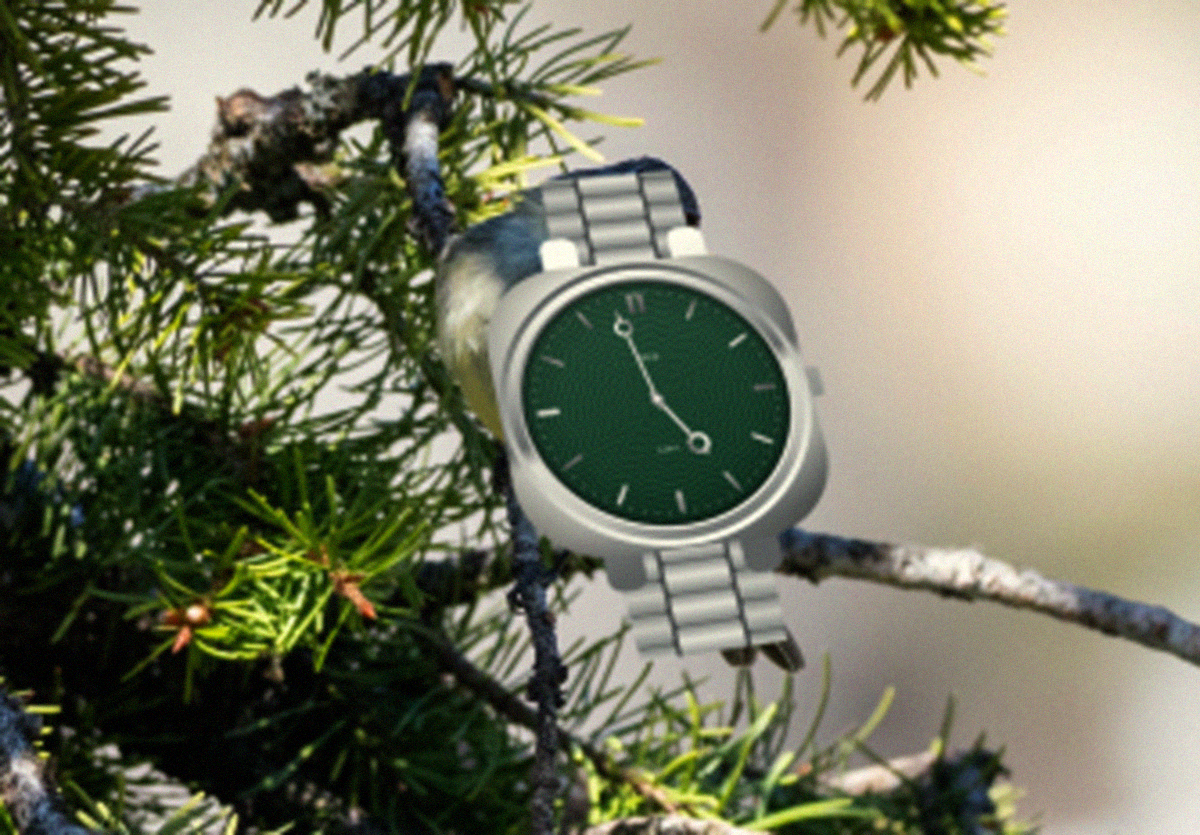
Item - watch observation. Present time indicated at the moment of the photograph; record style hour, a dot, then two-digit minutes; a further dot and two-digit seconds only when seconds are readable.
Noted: 4.58
